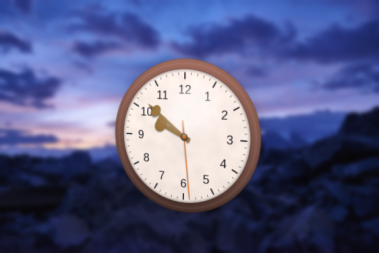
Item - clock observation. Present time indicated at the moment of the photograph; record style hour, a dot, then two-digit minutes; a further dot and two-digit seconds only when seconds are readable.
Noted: 9.51.29
